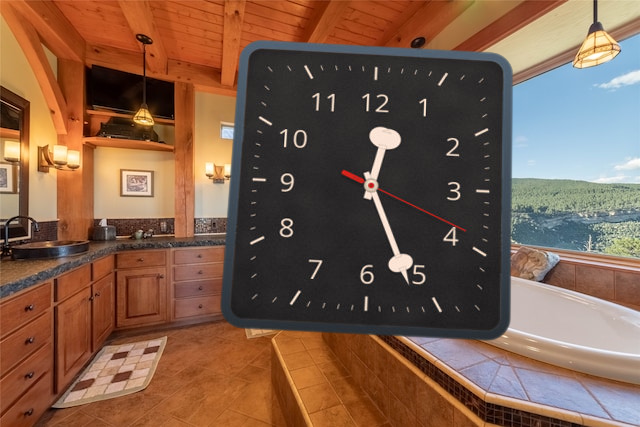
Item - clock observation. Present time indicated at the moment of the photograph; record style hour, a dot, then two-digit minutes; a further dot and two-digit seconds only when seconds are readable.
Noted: 12.26.19
